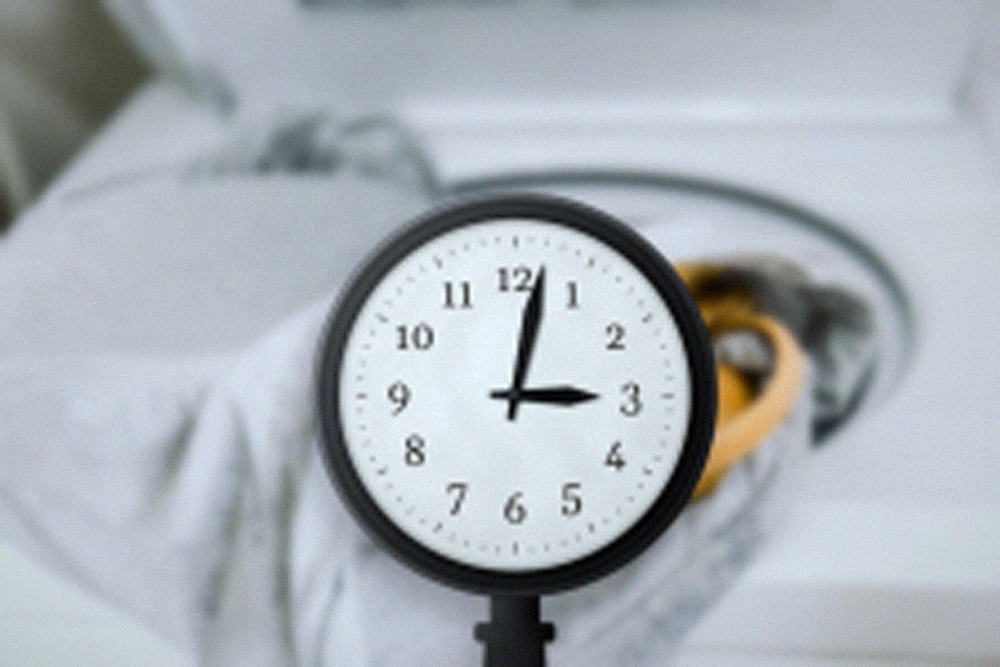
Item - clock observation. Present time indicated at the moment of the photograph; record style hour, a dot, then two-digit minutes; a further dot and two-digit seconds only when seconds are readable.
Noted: 3.02
